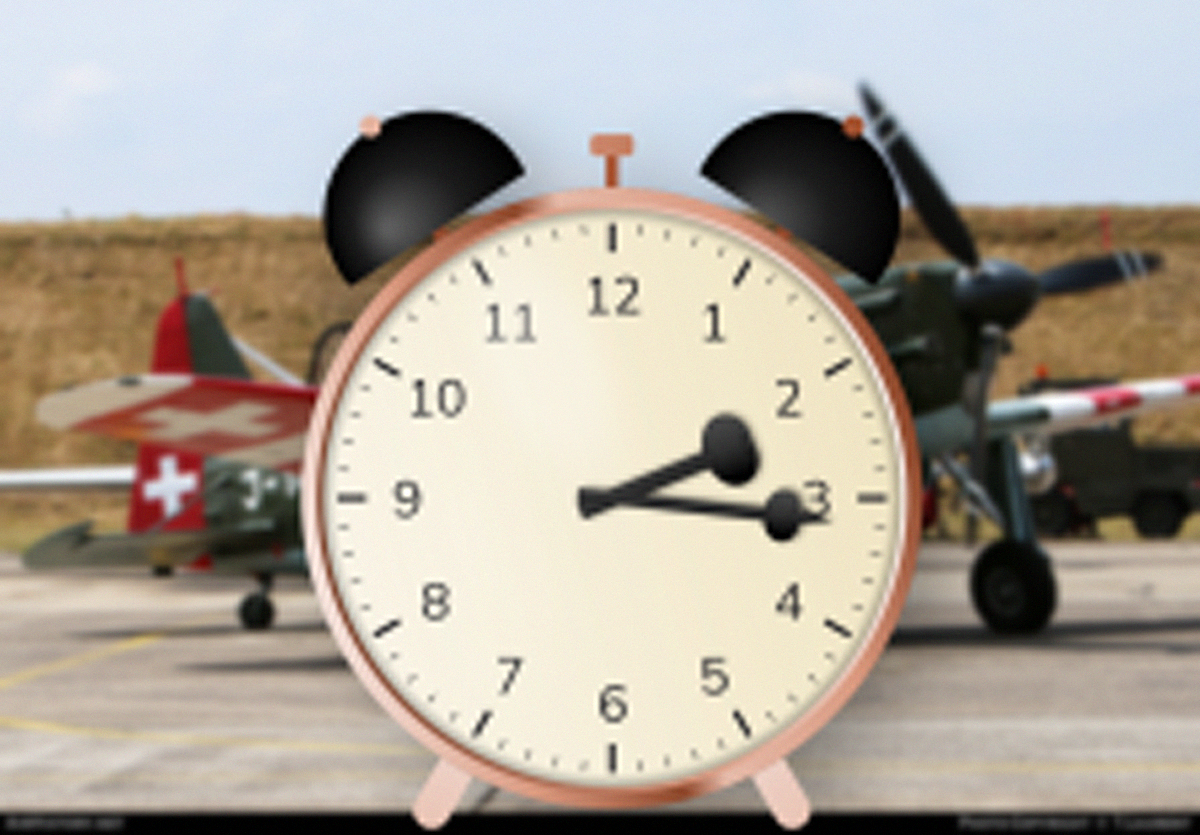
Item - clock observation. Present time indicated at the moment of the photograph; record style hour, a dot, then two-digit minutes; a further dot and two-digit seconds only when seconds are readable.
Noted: 2.16
